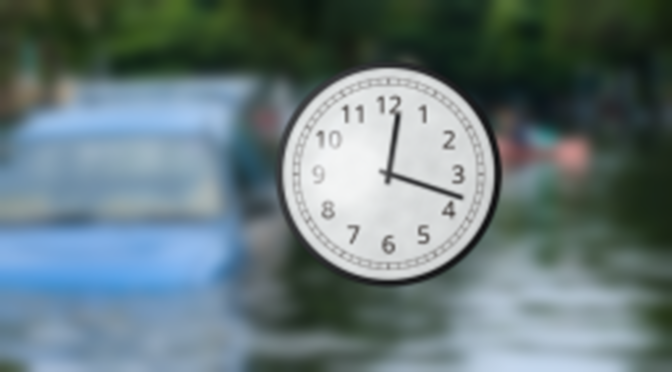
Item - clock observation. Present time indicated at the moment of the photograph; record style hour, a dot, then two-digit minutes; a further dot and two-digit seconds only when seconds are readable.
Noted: 12.18
